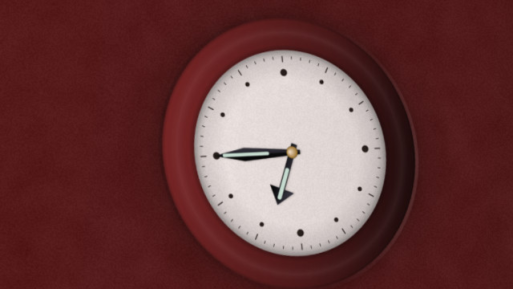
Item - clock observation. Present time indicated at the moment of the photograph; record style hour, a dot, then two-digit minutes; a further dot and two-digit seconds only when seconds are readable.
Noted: 6.45
